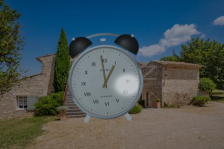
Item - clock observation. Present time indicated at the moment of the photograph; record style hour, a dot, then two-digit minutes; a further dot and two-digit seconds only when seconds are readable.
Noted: 12.59
